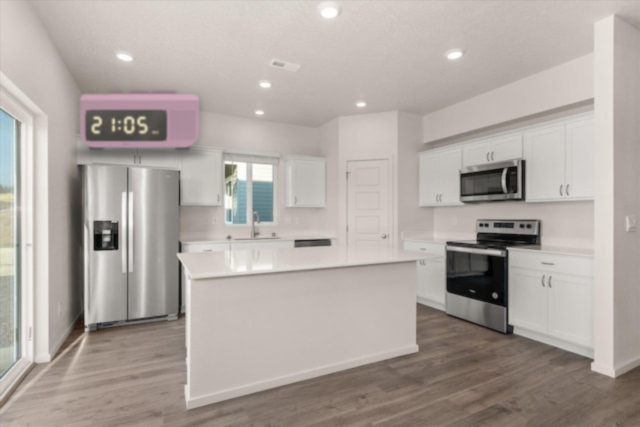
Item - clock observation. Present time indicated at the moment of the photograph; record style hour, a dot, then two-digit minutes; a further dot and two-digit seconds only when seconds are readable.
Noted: 21.05
